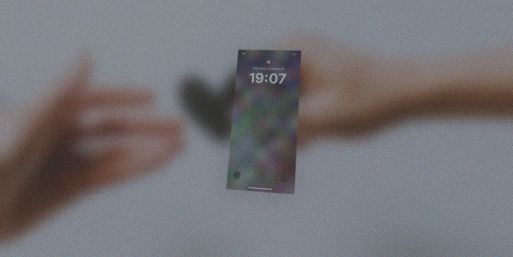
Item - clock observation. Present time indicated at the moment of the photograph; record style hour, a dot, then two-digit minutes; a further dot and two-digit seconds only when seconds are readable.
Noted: 19.07
